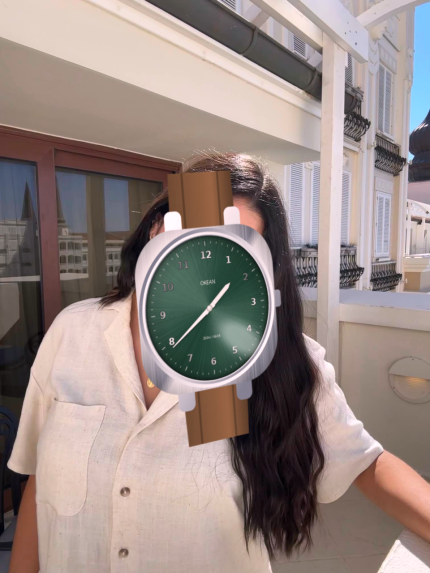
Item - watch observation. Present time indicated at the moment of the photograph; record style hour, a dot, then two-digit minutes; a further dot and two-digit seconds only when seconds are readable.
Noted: 1.39
